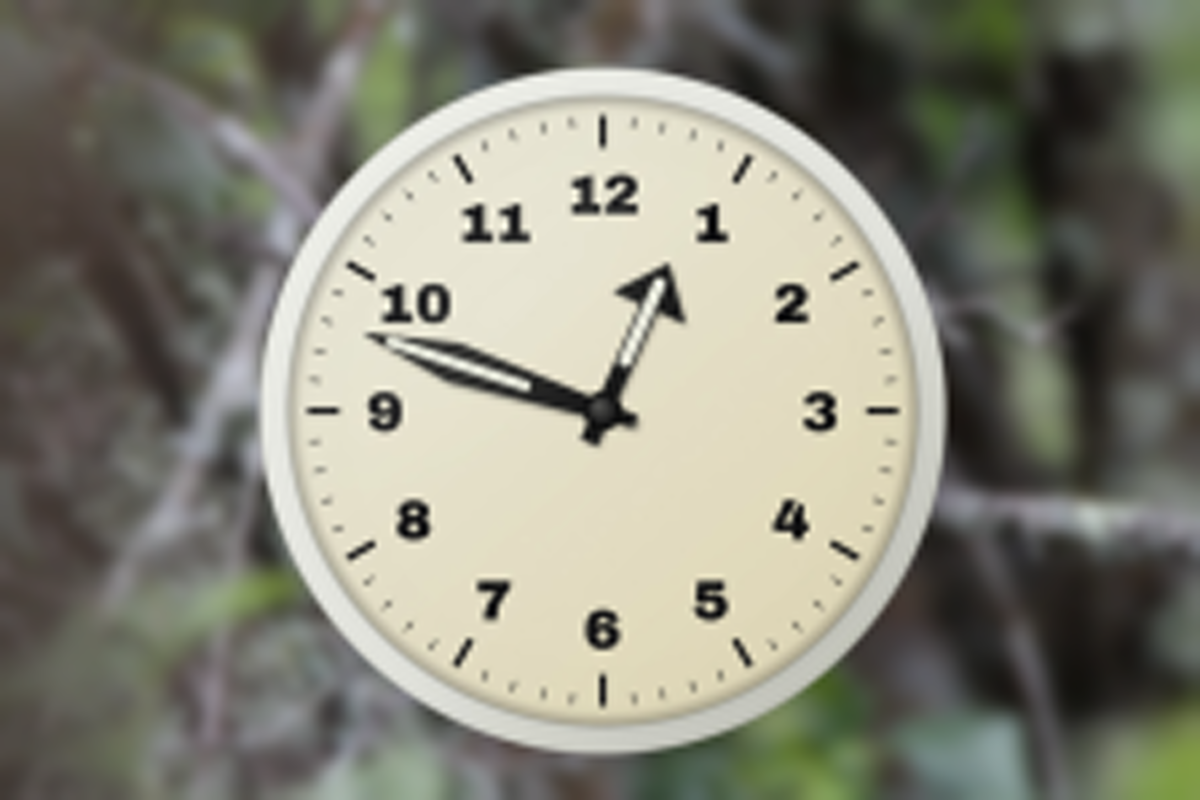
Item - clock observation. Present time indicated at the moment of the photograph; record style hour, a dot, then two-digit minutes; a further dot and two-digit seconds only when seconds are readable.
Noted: 12.48
